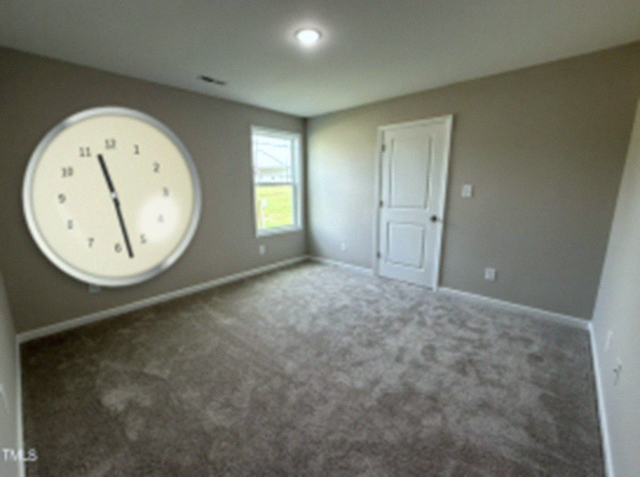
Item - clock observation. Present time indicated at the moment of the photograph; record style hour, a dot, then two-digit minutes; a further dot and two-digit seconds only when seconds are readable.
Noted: 11.28
